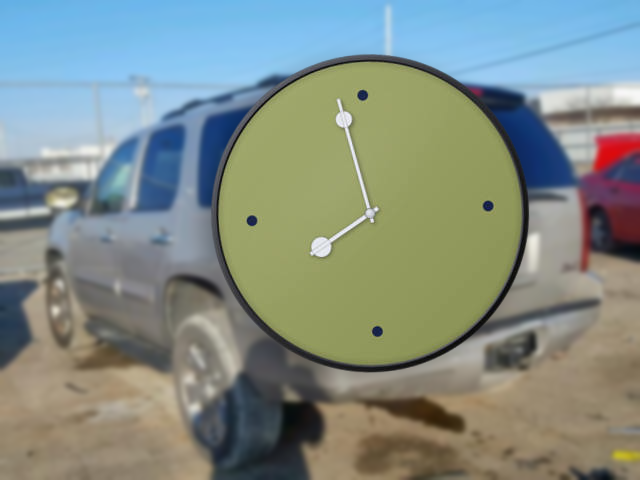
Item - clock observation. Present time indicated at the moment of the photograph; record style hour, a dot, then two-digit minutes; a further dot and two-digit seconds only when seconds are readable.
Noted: 7.58
